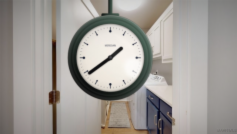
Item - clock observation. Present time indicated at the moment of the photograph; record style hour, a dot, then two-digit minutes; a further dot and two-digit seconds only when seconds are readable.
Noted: 1.39
